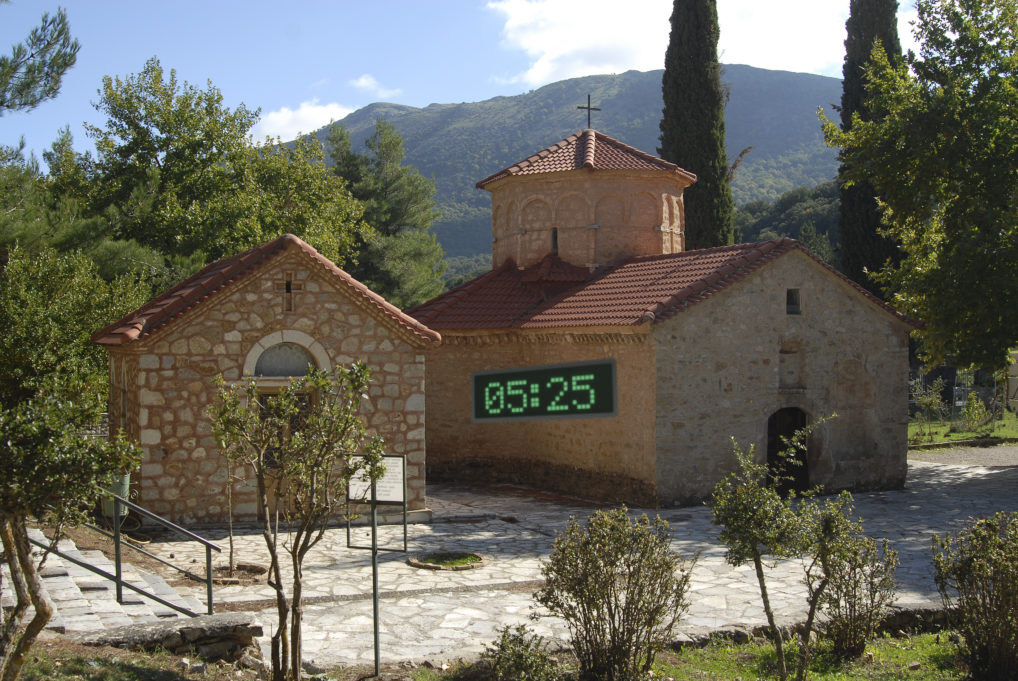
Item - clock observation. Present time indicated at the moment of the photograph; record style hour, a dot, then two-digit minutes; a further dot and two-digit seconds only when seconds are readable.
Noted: 5.25
